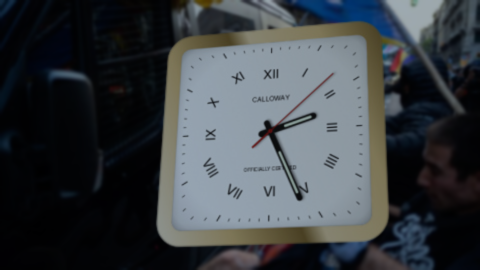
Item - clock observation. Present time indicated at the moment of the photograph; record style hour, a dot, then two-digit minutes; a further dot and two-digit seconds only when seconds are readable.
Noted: 2.26.08
